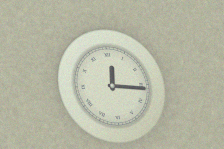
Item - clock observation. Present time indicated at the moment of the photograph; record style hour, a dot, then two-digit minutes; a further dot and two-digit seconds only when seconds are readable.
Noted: 12.16
